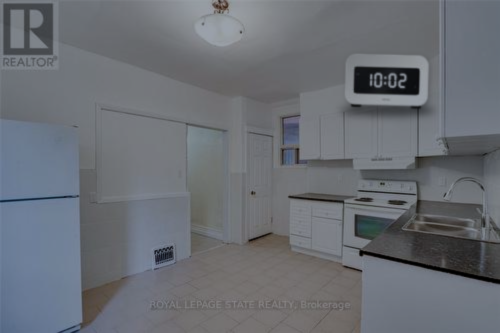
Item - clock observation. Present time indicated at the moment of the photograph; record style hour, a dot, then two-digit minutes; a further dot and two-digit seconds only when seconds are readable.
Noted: 10.02
